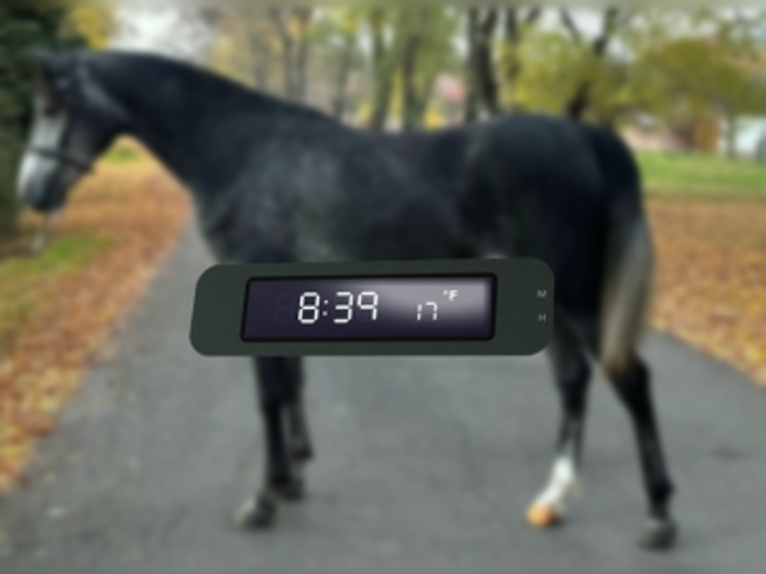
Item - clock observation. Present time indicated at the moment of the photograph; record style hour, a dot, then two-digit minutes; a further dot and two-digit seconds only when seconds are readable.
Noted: 8.39
